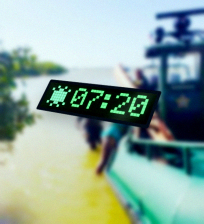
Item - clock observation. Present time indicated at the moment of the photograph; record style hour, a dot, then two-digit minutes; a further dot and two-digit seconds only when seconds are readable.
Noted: 7.20
